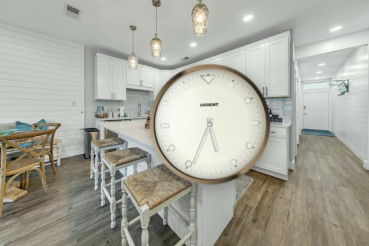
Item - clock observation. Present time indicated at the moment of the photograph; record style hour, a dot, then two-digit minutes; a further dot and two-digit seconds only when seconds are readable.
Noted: 5.34
